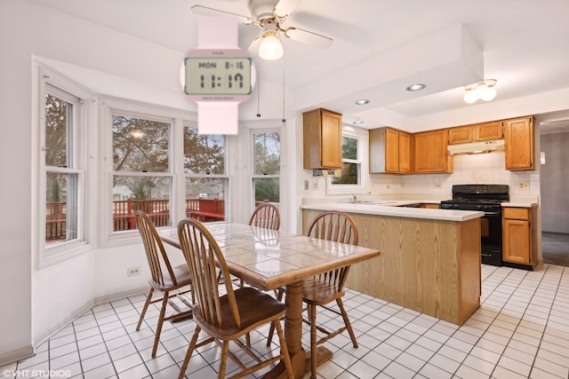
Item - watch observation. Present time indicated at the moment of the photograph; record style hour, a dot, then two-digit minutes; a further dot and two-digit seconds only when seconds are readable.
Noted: 11.17
